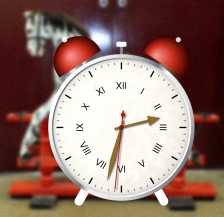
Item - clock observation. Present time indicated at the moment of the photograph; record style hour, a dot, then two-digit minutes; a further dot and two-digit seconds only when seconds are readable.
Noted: 2.32.31
